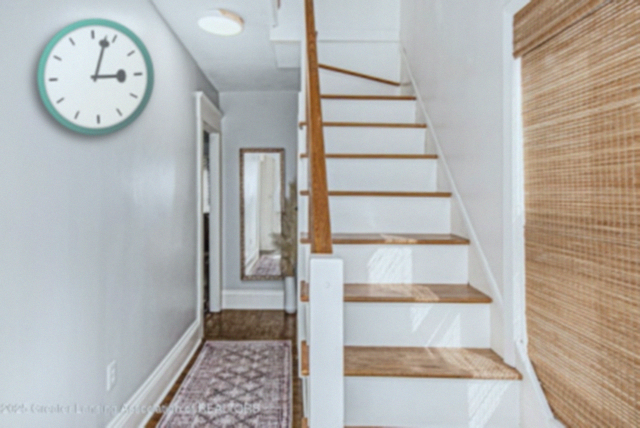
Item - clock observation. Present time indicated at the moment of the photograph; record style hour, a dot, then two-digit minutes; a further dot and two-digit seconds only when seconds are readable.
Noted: 3.03
